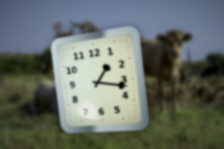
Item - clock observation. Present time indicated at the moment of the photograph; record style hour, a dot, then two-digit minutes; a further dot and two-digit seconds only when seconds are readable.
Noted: 1.17
